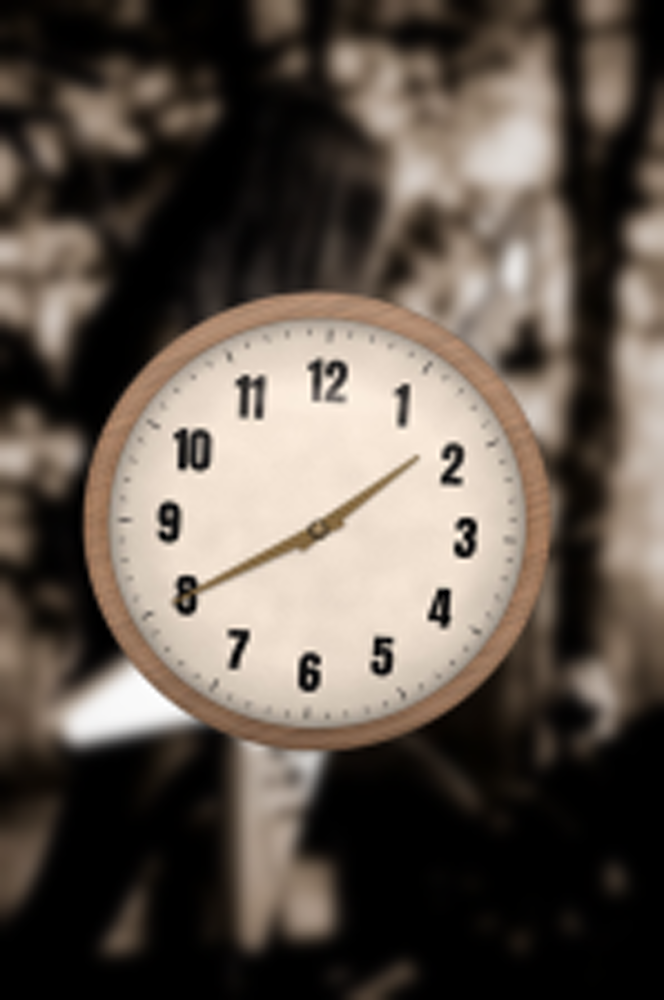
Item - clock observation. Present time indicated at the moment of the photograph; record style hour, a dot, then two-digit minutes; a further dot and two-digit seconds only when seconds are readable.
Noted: 1.40
